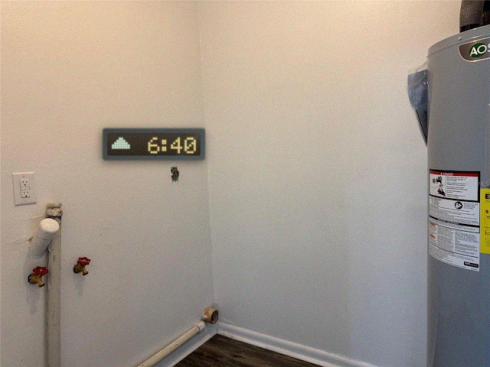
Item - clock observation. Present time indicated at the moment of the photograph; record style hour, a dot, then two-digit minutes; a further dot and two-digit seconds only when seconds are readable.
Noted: 6.40
